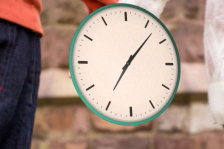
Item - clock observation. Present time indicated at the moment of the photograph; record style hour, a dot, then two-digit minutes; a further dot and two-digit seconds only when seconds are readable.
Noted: 7.07
